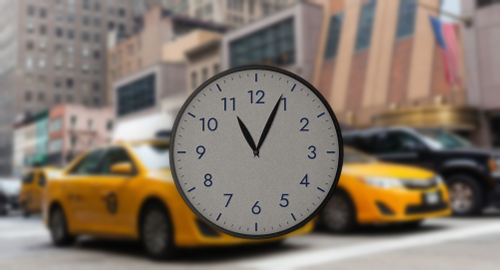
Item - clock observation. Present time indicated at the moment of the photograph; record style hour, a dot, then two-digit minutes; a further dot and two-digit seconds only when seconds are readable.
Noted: 11.04
